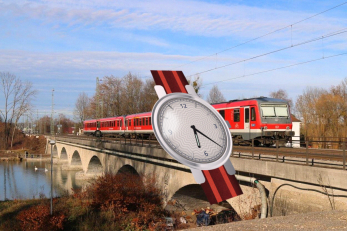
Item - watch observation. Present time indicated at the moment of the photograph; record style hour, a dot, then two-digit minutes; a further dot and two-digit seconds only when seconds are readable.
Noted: 6.23
